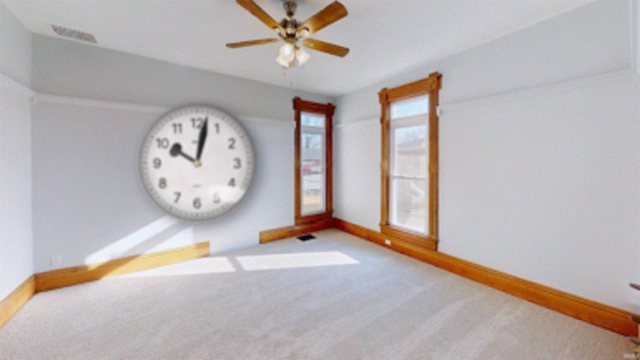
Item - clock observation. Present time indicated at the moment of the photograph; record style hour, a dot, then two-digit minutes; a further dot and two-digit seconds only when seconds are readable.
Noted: 10.02
